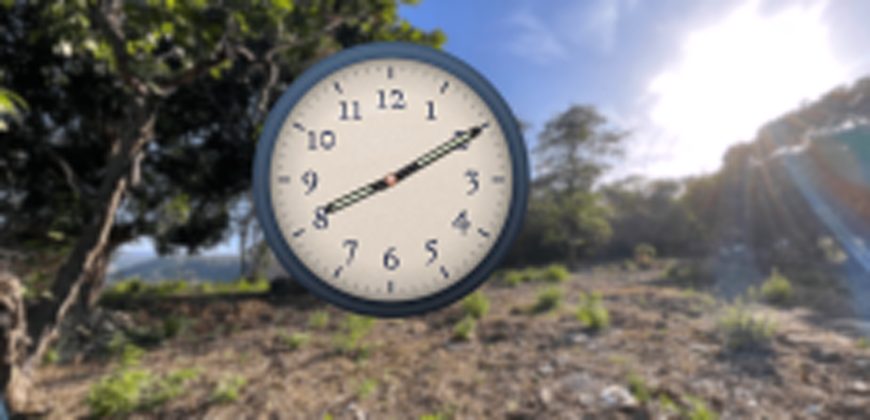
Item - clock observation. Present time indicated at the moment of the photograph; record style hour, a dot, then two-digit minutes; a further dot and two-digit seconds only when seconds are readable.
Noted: 8.10
